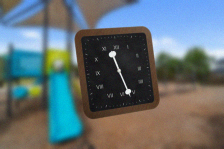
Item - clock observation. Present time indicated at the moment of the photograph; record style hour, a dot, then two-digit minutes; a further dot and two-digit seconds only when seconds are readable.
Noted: 11.27
